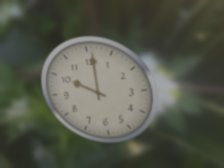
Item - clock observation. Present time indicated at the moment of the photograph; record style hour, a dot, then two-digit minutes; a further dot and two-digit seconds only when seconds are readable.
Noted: 10.01
